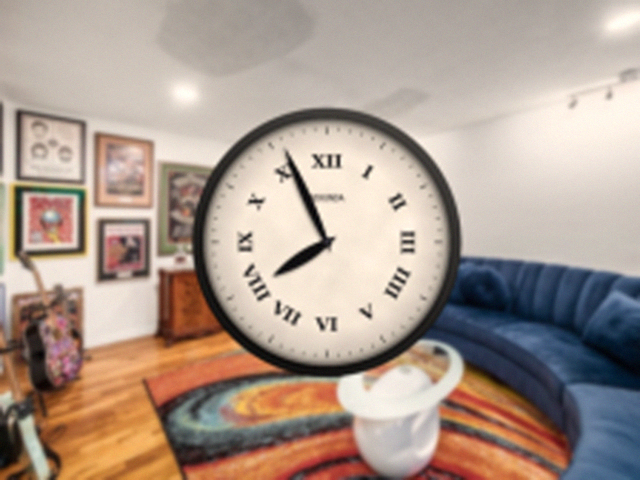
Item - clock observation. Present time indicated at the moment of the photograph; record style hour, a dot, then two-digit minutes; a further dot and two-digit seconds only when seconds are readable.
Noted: 7.56
